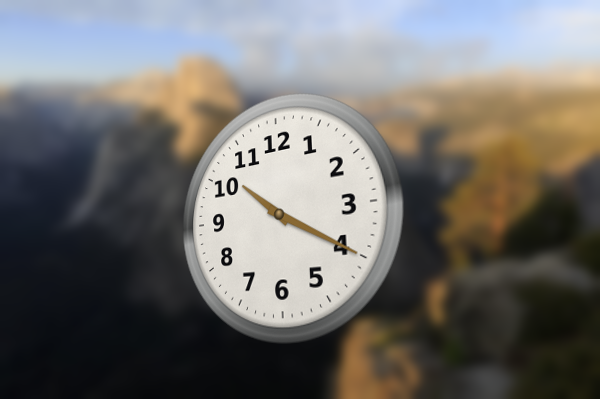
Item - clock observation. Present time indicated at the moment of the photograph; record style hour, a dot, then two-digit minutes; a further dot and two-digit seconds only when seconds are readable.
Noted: 10.20
